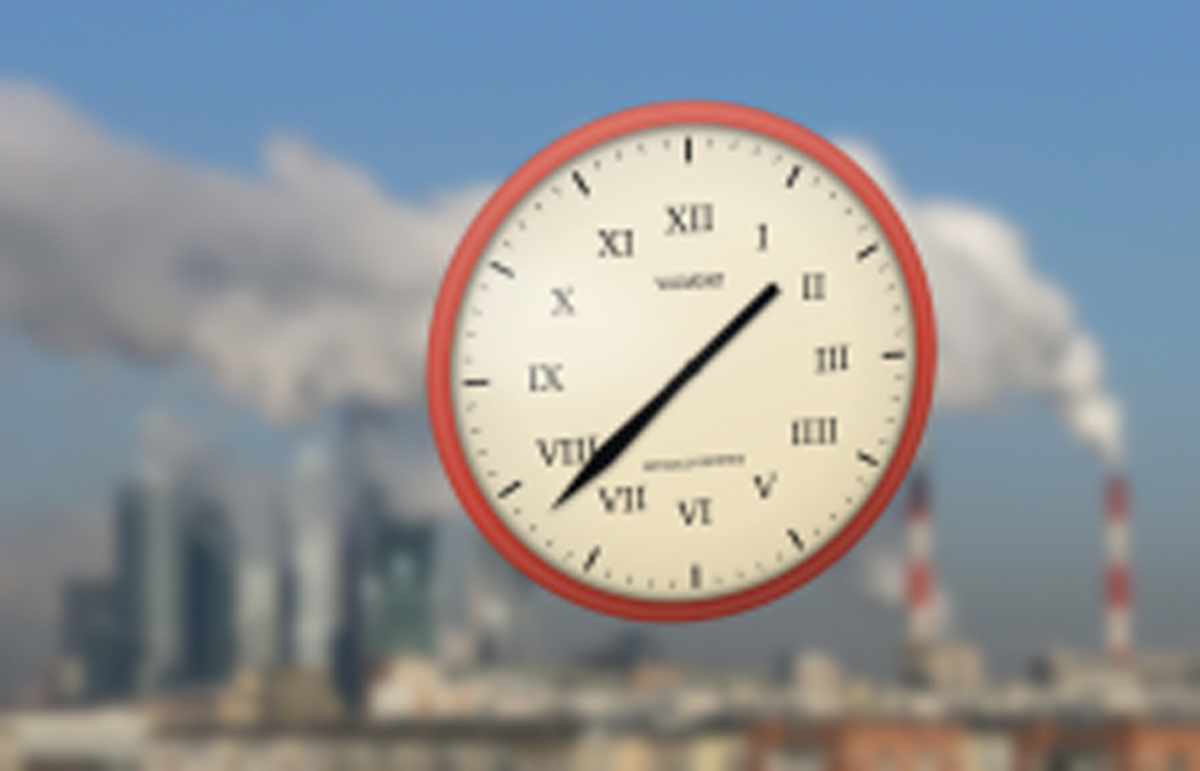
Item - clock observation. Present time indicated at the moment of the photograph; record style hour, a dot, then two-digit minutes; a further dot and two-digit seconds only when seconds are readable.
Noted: 1.38
